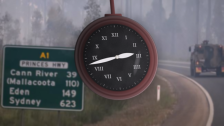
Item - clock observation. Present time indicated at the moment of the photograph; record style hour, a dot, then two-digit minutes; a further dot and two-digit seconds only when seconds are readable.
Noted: 2.43
